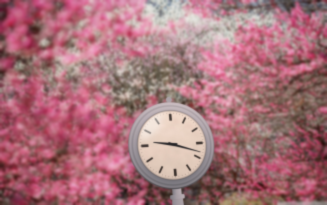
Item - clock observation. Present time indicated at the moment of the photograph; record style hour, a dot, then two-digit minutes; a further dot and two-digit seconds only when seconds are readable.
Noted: 9.18
